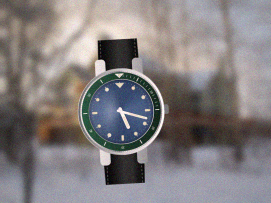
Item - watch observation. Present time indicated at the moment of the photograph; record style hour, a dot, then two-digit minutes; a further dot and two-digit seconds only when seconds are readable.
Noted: 5.18
